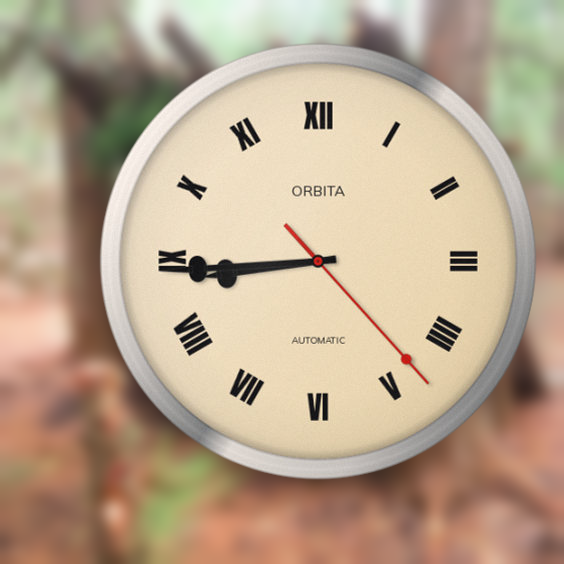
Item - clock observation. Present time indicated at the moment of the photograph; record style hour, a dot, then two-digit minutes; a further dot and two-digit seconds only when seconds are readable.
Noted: 8.44.23
